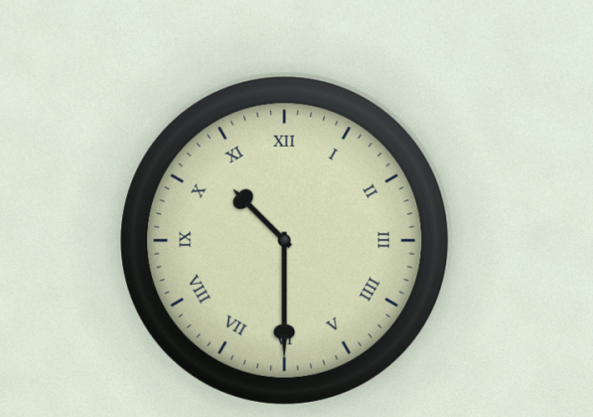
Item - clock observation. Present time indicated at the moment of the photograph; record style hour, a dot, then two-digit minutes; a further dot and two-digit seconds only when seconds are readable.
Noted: 10.30
